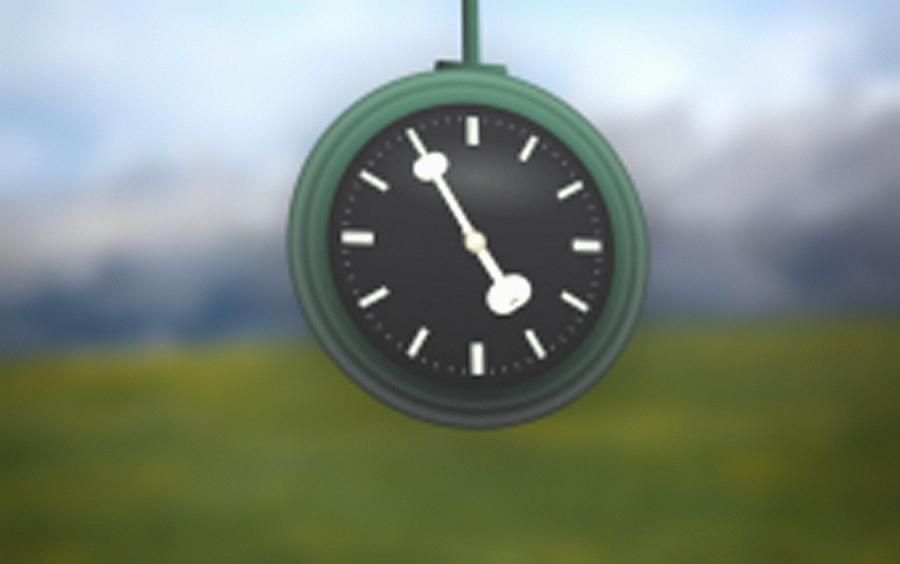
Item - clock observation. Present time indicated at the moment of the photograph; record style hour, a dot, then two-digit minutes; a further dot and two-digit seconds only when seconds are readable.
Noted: 4.55
